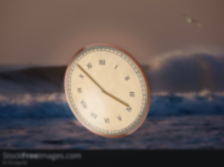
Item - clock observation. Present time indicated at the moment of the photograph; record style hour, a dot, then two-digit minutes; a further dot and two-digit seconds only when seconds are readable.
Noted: 3.52
